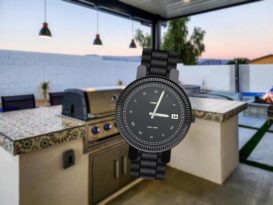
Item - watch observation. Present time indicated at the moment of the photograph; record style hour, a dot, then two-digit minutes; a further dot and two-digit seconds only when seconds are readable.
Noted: 3.03
